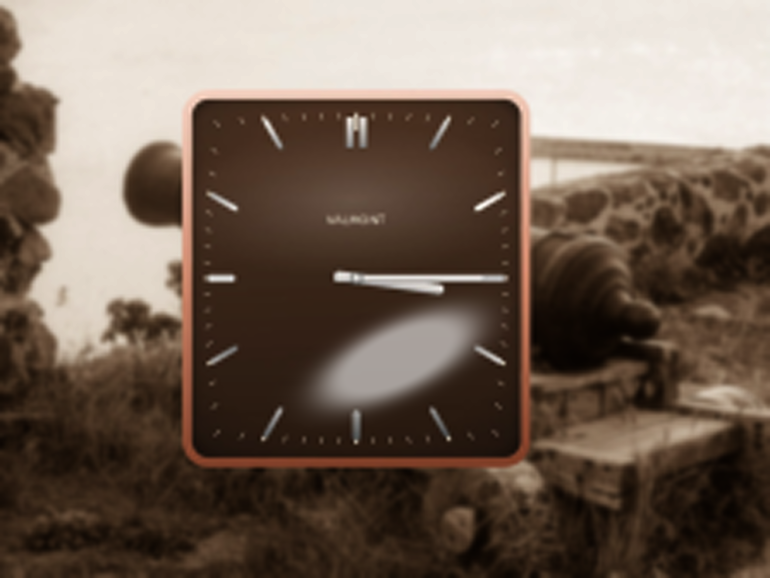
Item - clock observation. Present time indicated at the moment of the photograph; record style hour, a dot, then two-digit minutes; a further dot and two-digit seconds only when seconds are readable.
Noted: 3.15
